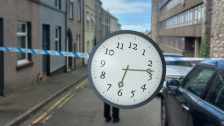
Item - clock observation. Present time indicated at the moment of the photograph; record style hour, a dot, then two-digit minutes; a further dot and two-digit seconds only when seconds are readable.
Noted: 6.13
